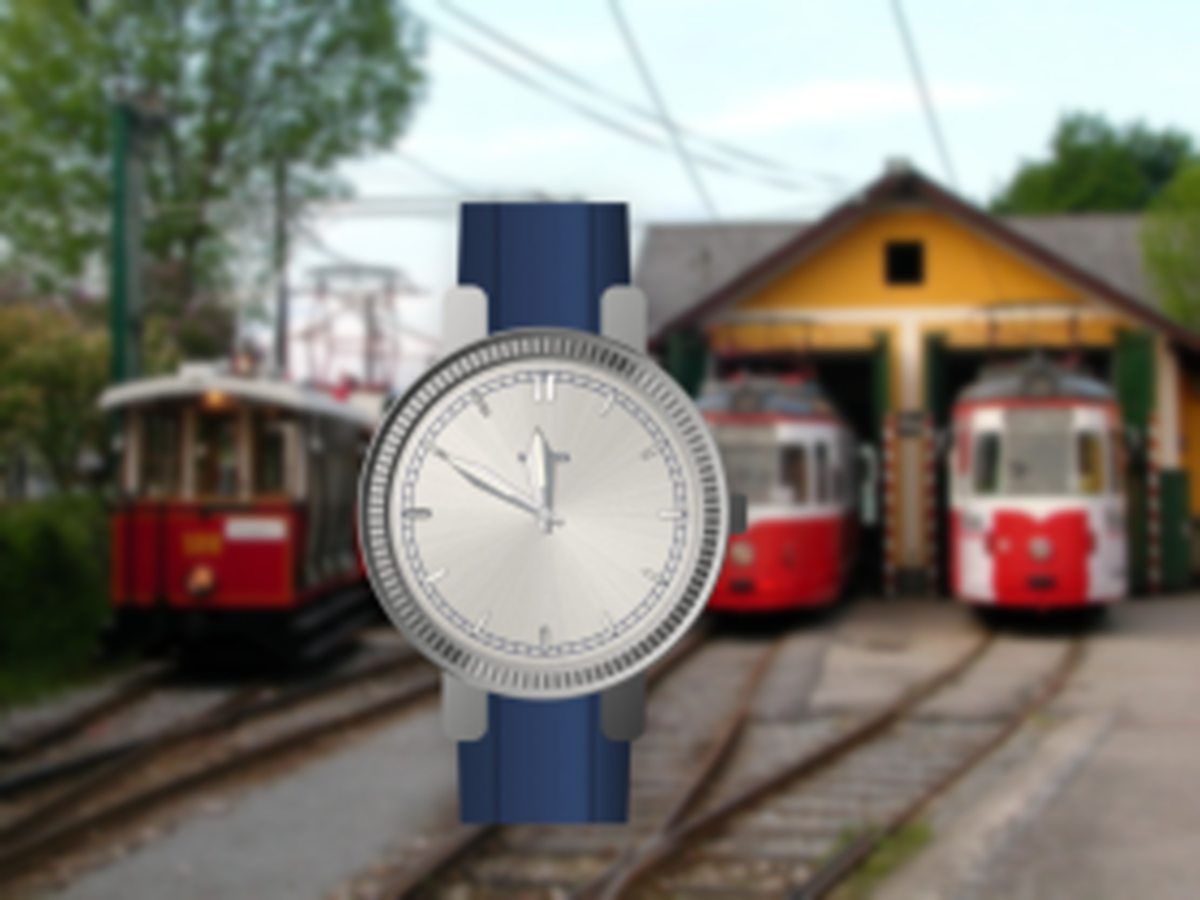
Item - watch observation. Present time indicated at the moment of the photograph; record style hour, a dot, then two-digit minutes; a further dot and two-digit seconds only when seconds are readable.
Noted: 11.50
